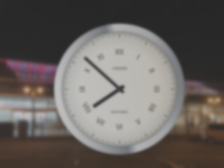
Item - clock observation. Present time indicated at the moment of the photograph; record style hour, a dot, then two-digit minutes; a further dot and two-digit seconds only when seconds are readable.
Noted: 7.52
